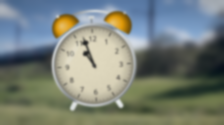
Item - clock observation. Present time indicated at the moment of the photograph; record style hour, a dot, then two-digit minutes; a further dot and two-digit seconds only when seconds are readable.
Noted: 10.57
